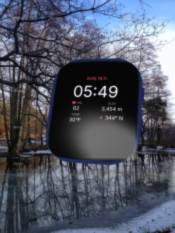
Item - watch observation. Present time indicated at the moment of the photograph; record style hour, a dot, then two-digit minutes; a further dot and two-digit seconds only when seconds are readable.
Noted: 5.49
